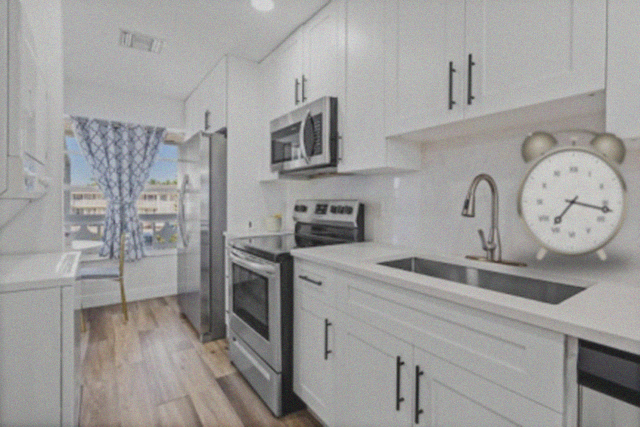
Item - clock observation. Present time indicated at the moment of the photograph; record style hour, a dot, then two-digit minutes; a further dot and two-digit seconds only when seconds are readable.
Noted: 7.17
